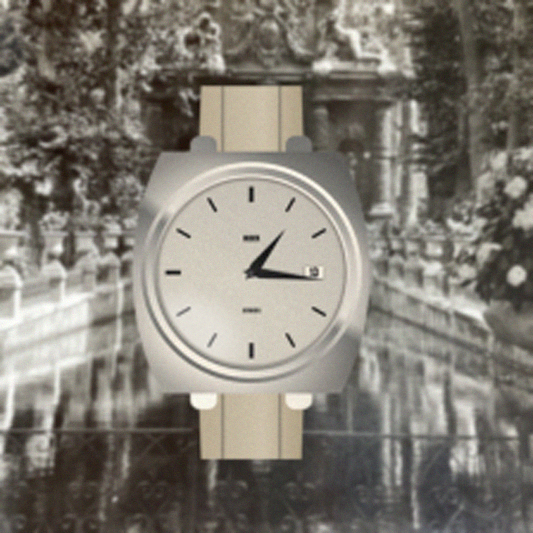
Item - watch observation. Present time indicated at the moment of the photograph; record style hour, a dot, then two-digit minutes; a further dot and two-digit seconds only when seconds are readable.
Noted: 1.16
